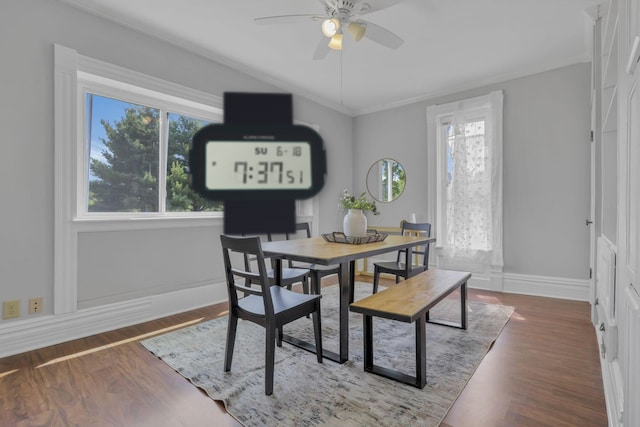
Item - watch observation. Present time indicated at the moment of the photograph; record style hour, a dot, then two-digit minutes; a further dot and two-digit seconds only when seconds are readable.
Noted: 7.37.51
